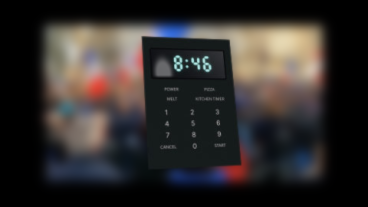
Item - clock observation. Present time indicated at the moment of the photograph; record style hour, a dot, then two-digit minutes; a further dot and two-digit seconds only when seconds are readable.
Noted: 8.46
